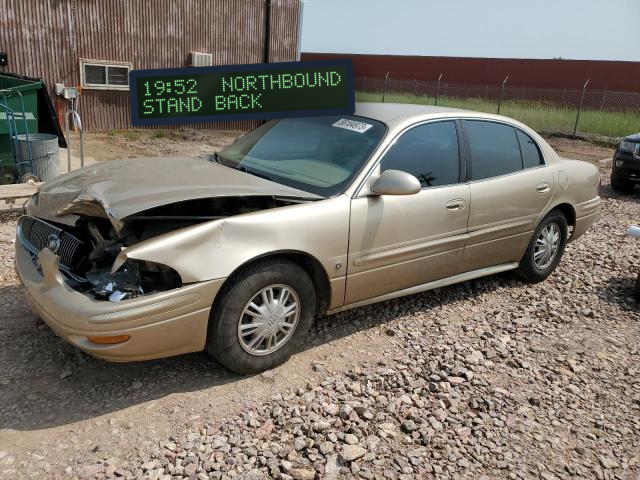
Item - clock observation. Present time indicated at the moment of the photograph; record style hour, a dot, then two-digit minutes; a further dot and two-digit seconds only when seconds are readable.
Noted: 19.52
